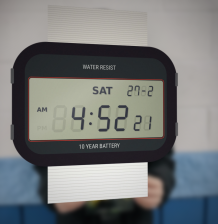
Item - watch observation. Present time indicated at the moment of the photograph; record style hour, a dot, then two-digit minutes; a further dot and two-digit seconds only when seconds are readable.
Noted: 4.52.21
